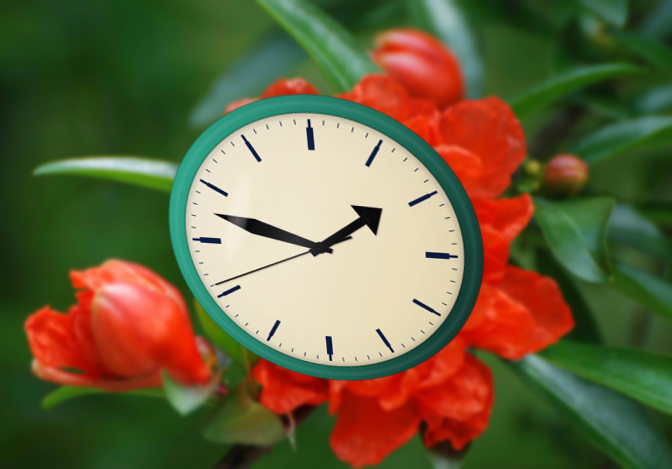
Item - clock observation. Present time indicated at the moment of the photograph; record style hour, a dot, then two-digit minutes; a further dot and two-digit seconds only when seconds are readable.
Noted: 1.47.41
